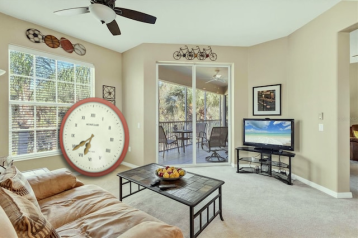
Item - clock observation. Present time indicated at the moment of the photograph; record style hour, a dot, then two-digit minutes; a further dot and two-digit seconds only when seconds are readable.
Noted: 6.39
